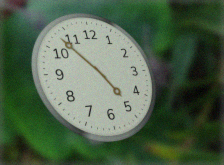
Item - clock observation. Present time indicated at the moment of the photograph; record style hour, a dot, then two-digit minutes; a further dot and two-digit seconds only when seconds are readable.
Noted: 4.53
